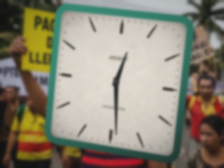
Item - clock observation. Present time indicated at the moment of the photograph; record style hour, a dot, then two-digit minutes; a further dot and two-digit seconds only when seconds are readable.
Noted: 12.29
